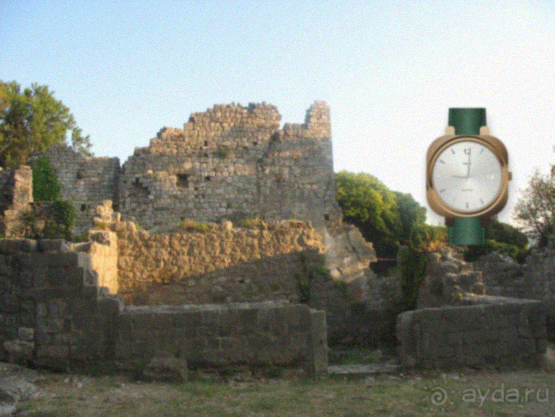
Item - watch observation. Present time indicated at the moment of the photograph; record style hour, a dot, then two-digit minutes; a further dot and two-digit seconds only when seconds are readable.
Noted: 9.01
